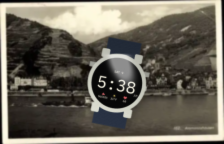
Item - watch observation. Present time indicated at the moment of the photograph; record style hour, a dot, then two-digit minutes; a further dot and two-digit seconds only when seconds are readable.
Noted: 5.38
